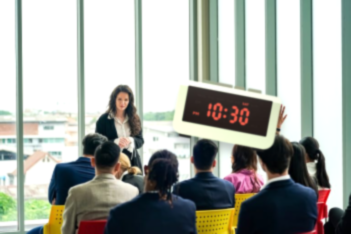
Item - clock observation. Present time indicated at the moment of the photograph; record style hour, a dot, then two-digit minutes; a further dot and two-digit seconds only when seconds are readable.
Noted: 10.30
